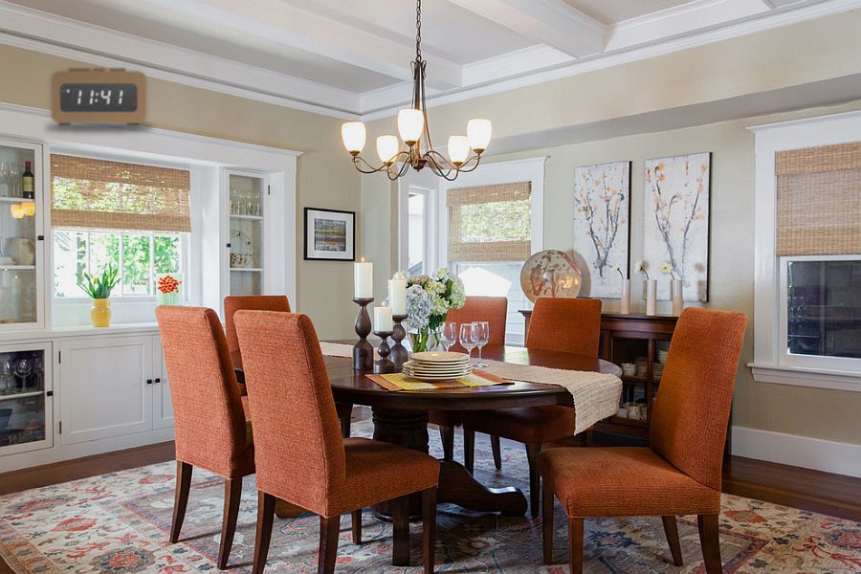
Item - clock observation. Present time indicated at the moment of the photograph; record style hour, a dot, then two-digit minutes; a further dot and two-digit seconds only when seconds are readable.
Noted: 11.41
